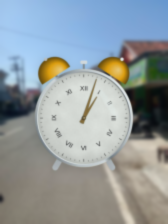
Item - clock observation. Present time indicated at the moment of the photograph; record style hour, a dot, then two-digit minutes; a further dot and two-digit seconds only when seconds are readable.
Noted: 1.03
